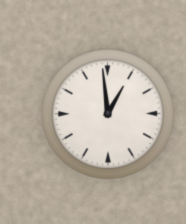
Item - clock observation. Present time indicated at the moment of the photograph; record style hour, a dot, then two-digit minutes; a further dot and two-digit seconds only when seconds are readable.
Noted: 12.59
